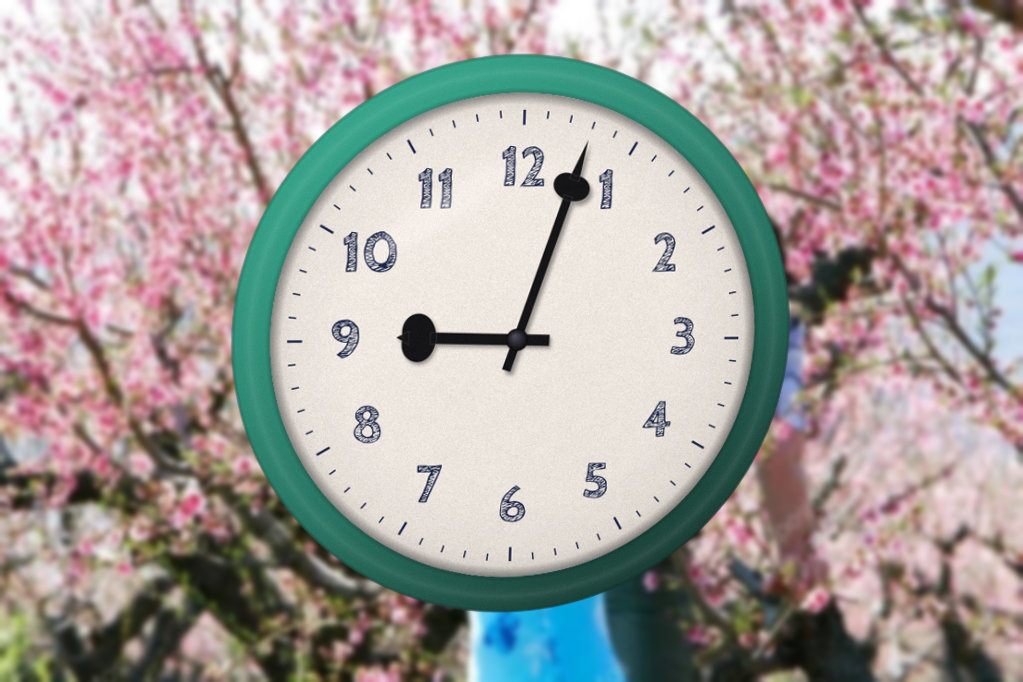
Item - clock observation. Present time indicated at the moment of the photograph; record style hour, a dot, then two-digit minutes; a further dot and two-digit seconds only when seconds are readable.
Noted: 9.03
